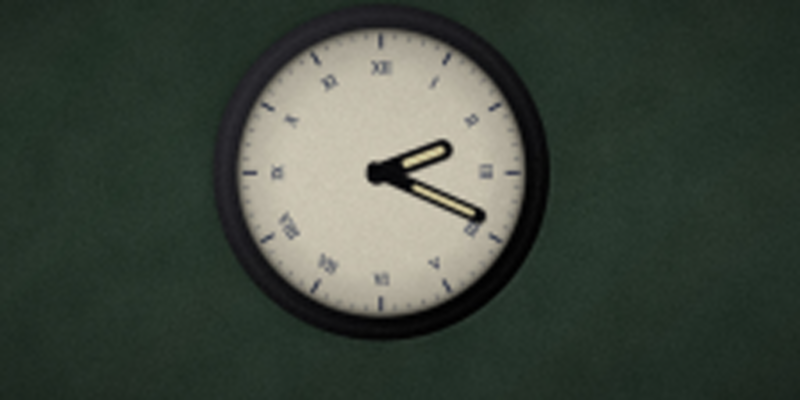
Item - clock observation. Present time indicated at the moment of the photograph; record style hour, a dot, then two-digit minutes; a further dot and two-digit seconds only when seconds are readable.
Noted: 2.19
